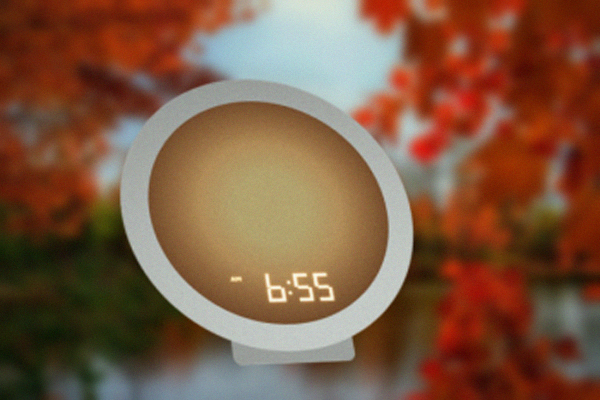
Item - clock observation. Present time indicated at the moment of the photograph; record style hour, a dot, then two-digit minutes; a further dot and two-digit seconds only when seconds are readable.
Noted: 6.55
